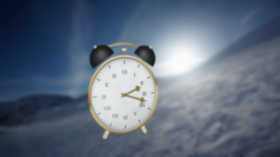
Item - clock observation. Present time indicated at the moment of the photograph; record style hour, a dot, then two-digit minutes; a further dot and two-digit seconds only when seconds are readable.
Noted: 2.18
